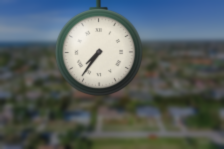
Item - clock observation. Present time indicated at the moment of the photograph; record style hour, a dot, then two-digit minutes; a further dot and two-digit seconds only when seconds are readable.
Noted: 7.36
